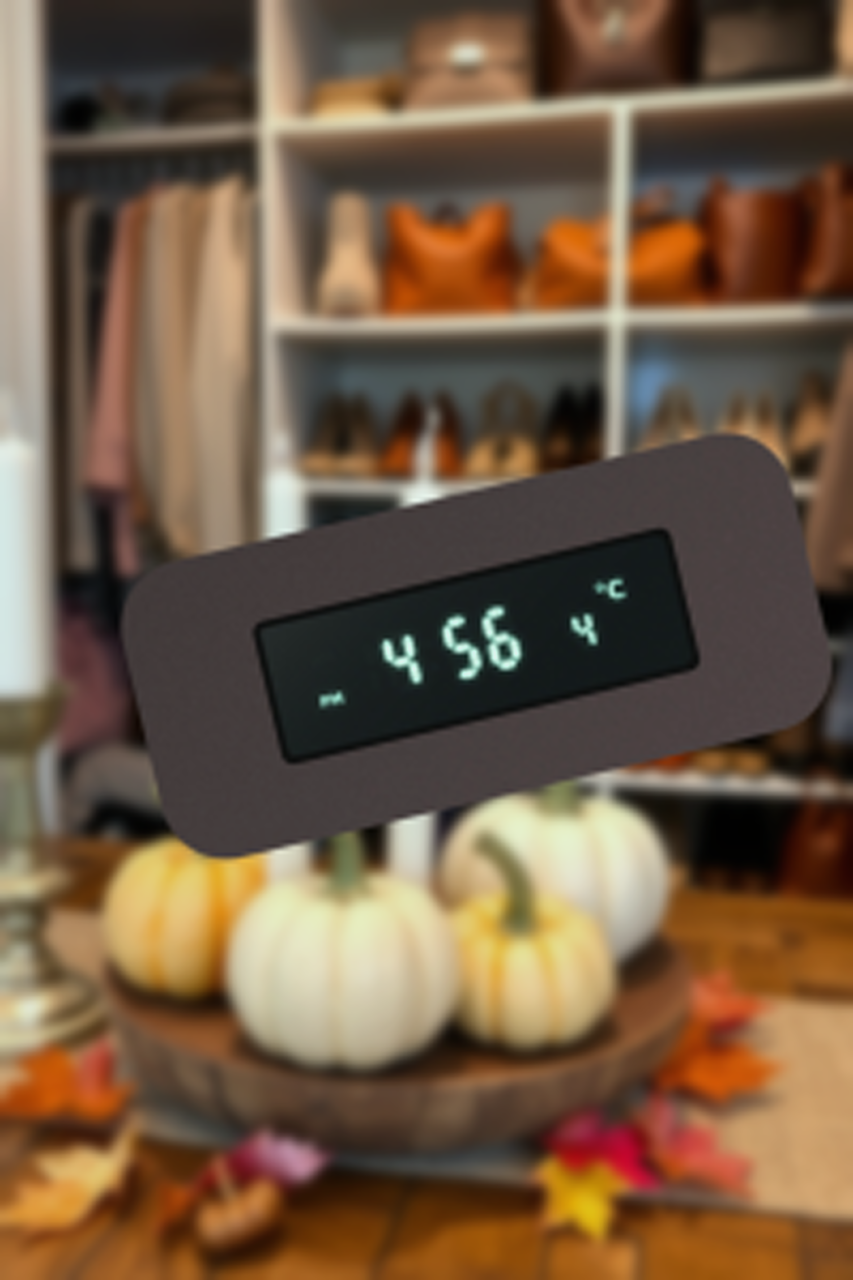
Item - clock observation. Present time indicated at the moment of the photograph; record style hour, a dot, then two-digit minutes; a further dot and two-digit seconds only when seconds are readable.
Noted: 4.56
